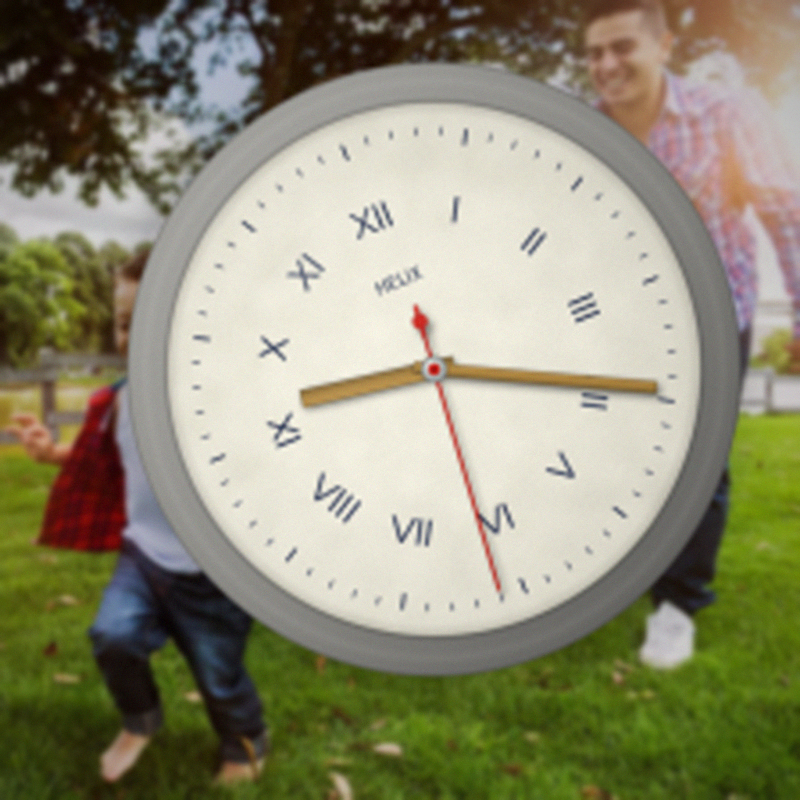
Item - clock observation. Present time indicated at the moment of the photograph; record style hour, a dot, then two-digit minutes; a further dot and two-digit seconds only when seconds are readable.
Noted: 9.19.31
